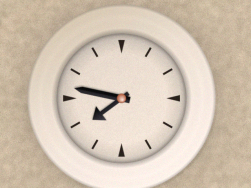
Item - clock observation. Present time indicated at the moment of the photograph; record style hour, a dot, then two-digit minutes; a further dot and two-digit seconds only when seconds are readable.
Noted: 7.47
